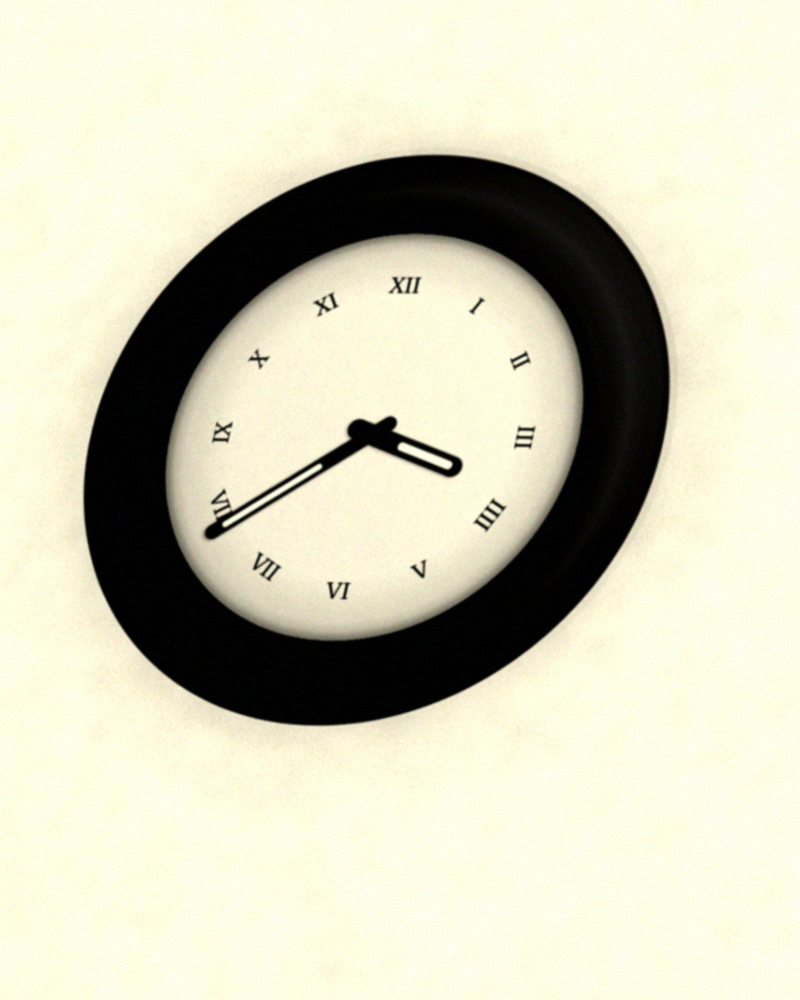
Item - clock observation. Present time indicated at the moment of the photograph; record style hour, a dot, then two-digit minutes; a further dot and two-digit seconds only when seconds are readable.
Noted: 3.39
